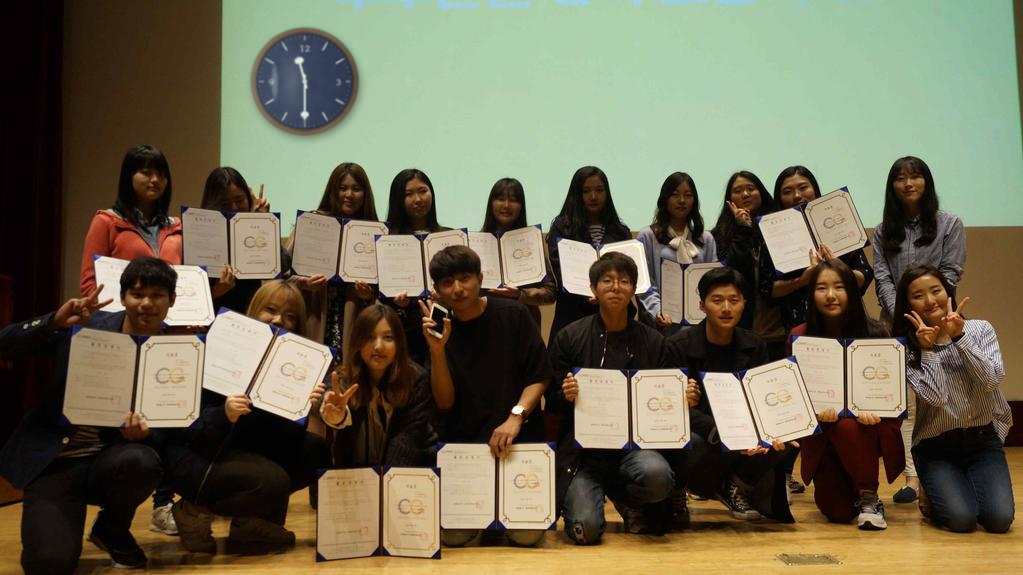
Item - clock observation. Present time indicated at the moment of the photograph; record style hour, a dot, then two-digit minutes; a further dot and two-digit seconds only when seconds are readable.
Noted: 11.30
